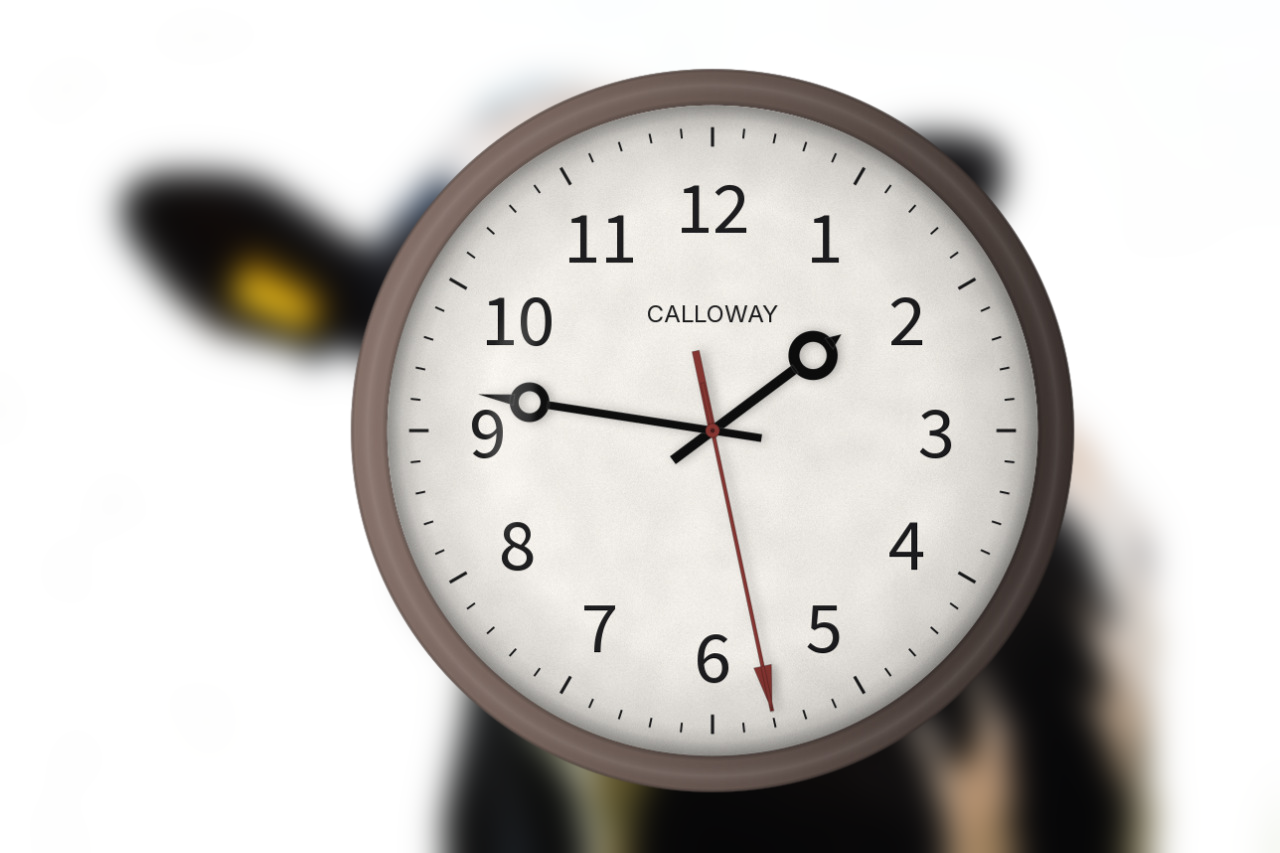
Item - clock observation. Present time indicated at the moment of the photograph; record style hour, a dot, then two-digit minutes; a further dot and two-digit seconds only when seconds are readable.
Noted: 1.46.28
